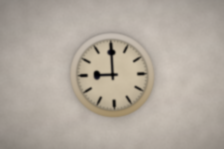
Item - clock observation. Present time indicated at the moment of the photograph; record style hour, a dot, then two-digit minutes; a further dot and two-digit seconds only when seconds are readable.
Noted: 9.00
